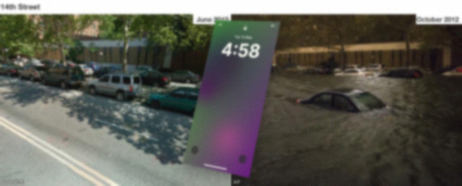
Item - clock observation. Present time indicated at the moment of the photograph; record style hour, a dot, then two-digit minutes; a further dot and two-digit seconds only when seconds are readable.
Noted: 4.58
